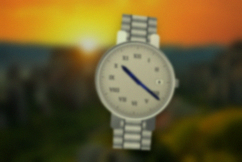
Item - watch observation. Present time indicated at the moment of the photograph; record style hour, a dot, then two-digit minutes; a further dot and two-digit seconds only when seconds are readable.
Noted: 10.21
